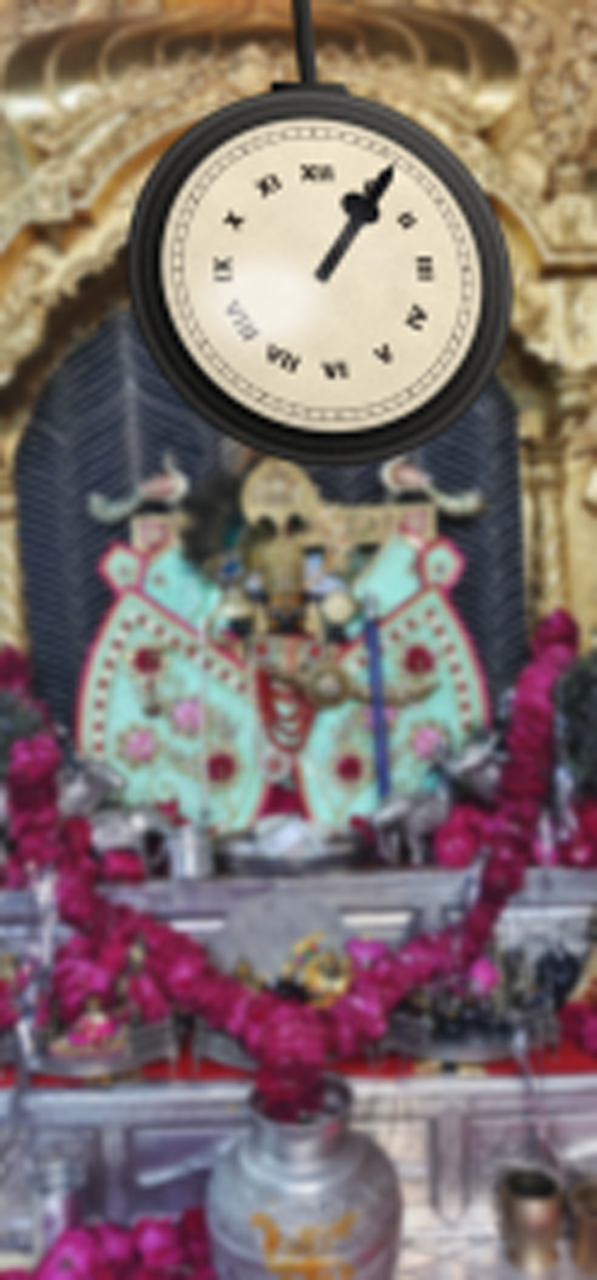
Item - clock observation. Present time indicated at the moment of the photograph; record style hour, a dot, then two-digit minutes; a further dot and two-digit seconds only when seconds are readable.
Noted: 1.06
